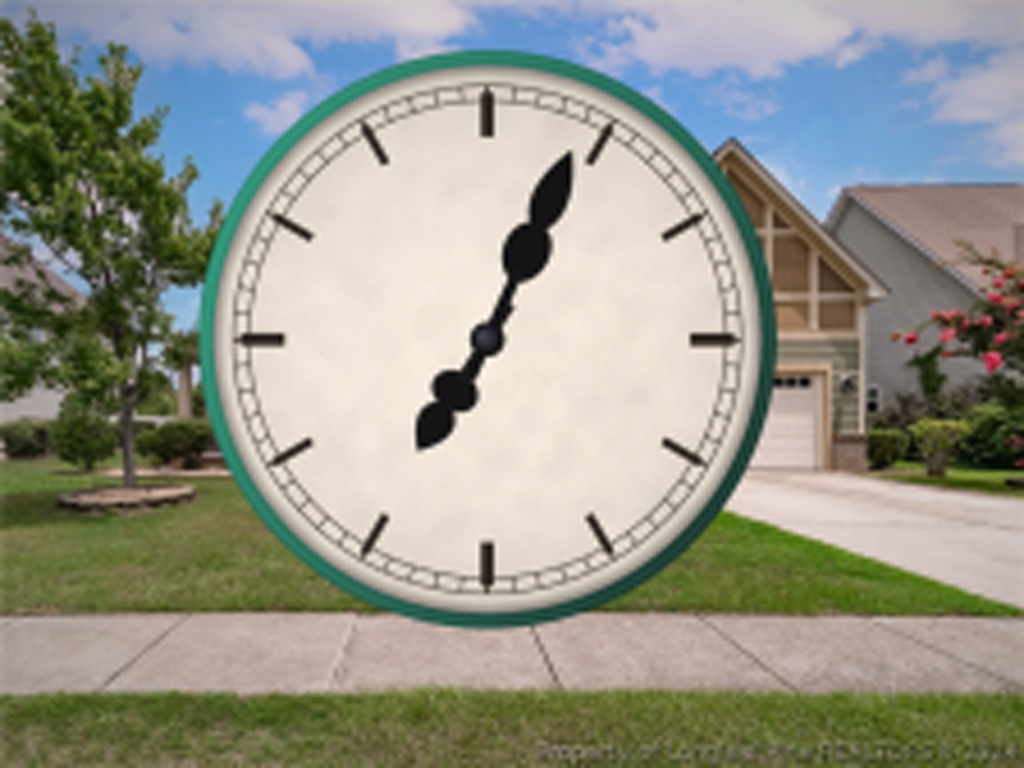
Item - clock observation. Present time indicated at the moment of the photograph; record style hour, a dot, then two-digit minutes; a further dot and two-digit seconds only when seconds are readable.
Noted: 7.04
